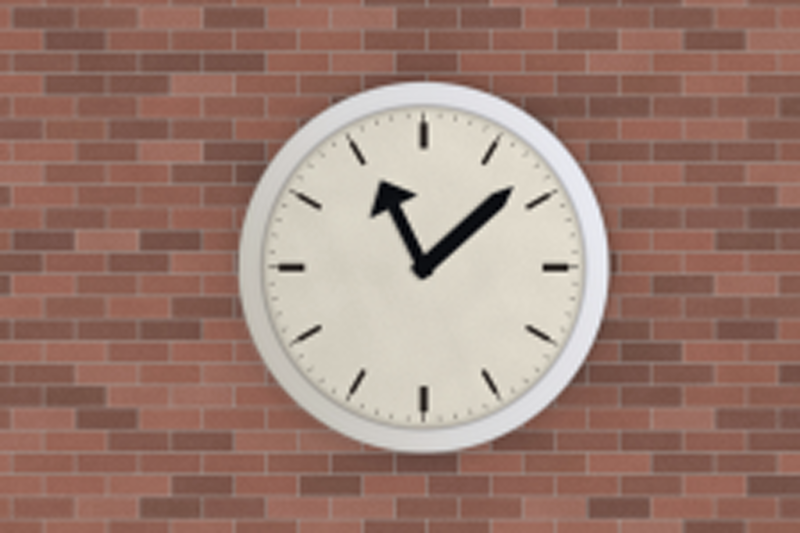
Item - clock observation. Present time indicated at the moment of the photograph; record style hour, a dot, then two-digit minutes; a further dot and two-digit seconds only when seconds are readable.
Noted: 11.08
